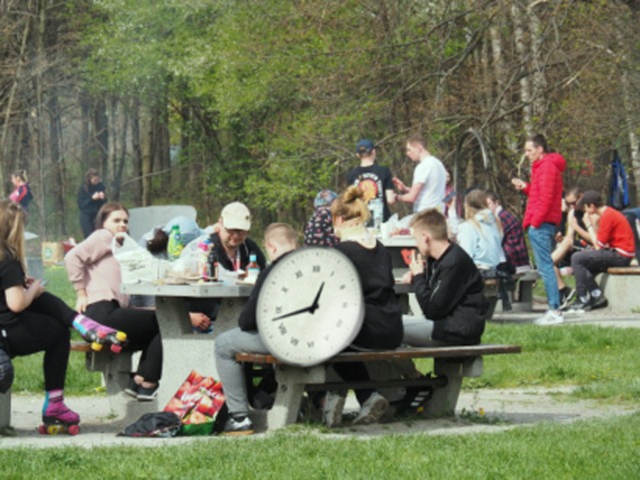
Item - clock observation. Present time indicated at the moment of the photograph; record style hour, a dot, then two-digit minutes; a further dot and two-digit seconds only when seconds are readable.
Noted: 12.43
